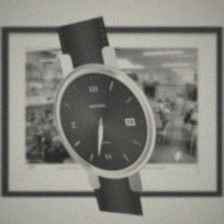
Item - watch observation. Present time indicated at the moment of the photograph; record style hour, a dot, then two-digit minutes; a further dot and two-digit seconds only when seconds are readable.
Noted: 6.33
